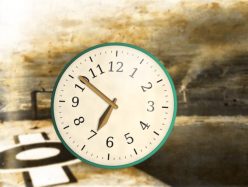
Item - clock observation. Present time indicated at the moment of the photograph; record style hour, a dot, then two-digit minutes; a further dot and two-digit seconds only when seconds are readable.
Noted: 6.51
